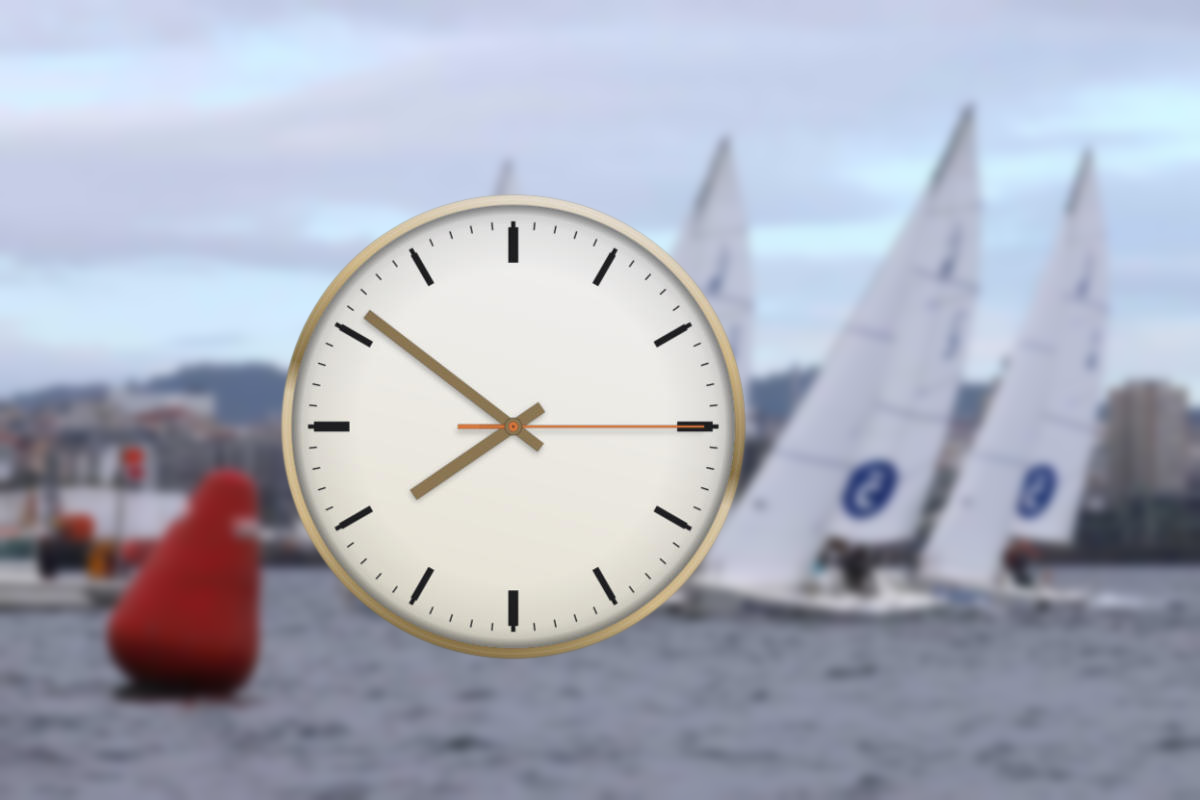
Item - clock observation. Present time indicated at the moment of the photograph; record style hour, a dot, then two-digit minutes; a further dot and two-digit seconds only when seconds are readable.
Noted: 7.51.15
